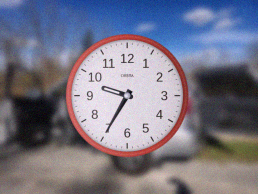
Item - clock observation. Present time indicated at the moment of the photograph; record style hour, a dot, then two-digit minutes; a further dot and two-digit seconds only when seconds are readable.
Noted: 9.35
